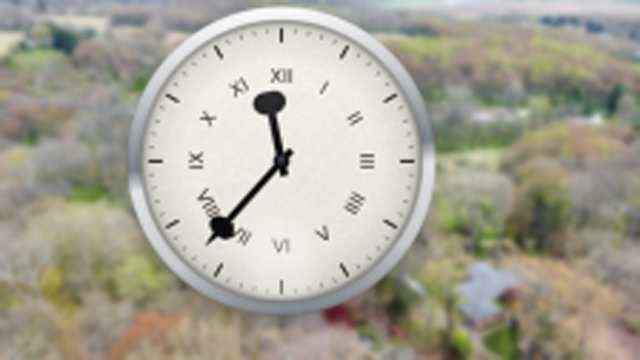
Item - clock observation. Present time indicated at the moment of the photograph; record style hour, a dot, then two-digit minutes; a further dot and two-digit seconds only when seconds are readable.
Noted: 11.37
